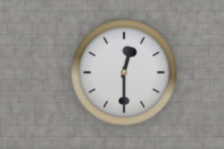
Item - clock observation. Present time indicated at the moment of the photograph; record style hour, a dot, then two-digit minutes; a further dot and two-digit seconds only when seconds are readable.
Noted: 12.30
